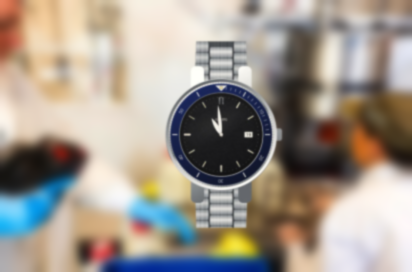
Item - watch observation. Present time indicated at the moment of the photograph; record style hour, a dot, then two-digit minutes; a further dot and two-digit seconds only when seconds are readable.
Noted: 10.59
